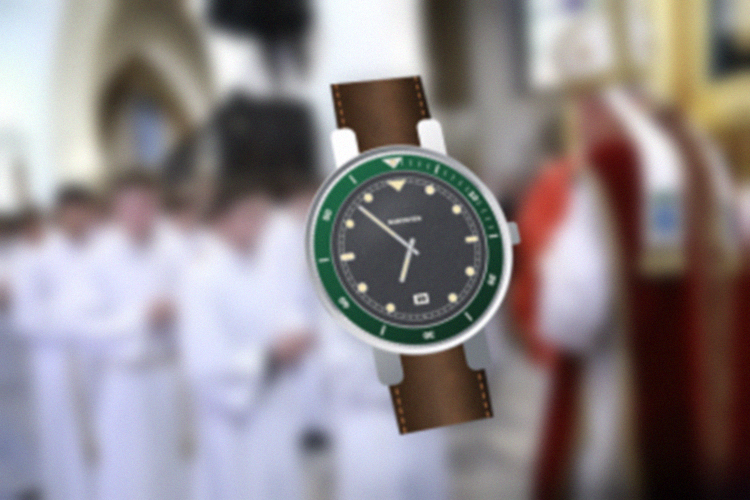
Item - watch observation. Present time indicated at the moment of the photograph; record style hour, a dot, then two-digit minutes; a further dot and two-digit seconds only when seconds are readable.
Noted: 6.53
